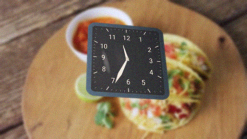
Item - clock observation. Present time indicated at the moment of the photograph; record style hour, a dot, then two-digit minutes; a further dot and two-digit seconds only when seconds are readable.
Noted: 11.34
